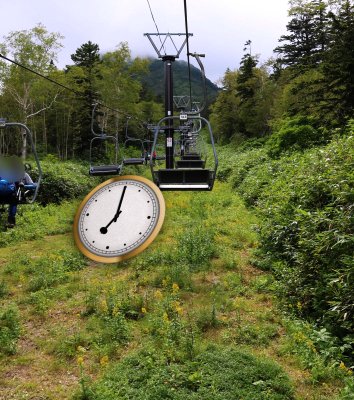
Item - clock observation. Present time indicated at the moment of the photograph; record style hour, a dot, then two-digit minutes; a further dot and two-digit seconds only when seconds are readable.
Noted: 7.00
